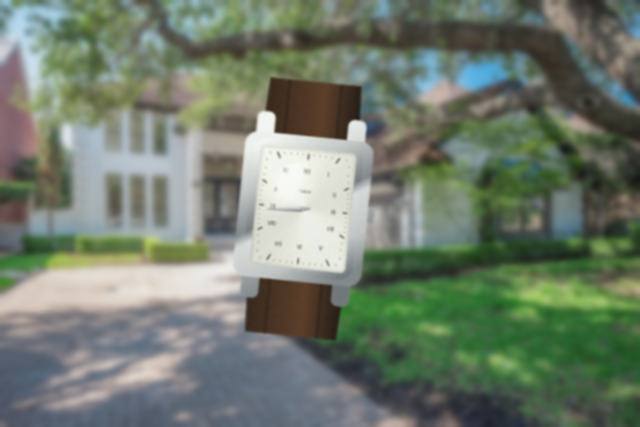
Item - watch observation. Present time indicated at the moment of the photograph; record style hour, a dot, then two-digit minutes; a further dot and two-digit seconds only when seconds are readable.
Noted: 8.44
